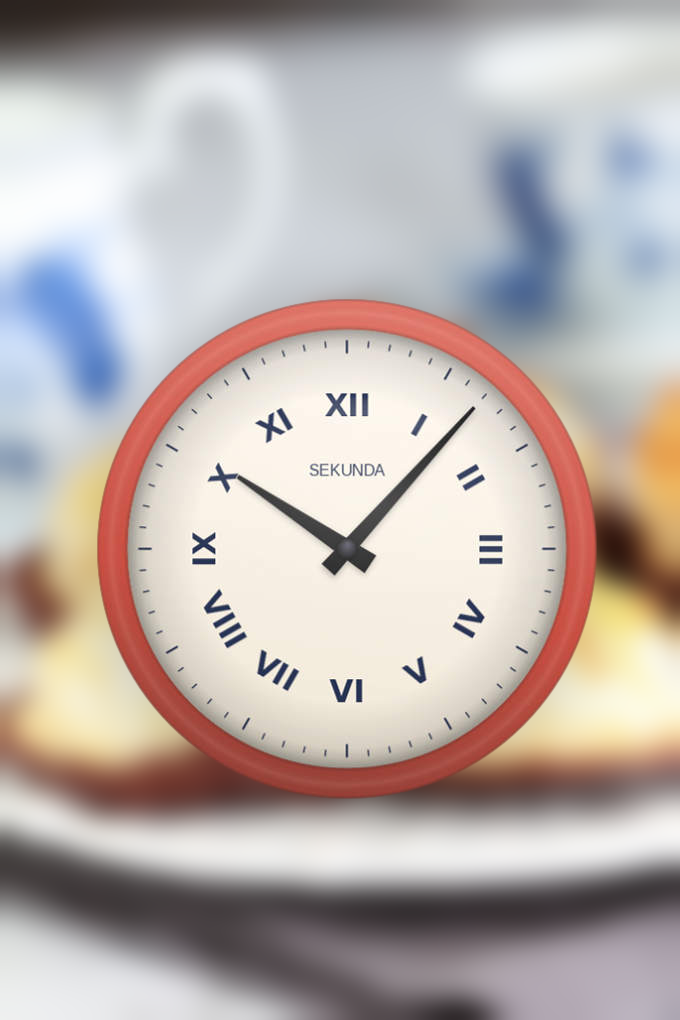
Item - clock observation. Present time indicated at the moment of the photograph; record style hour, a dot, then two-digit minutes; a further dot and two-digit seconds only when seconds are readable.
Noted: 10.07
